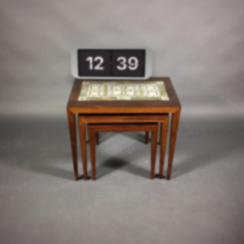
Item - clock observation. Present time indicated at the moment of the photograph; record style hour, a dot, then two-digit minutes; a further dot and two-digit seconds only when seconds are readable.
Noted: 12.39
